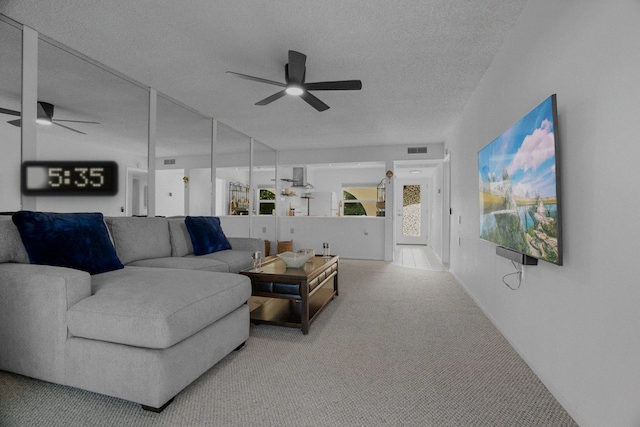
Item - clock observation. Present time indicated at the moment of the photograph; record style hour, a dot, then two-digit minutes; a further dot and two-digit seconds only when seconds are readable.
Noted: 5.35
